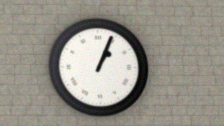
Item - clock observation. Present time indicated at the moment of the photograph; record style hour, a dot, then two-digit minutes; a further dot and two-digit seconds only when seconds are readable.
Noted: 1.04
